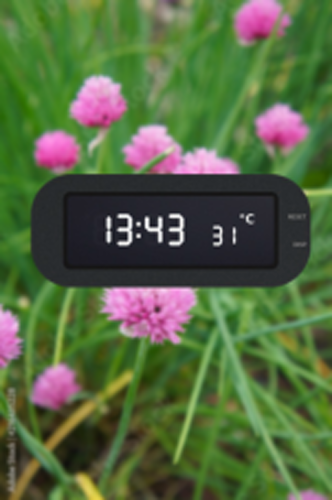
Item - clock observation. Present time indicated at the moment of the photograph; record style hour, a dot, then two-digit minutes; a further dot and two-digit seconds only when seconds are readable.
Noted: 13.43
